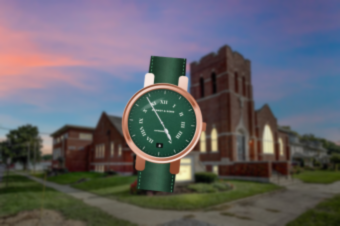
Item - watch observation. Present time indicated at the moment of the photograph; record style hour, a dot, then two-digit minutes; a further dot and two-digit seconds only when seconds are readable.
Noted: 4.54
